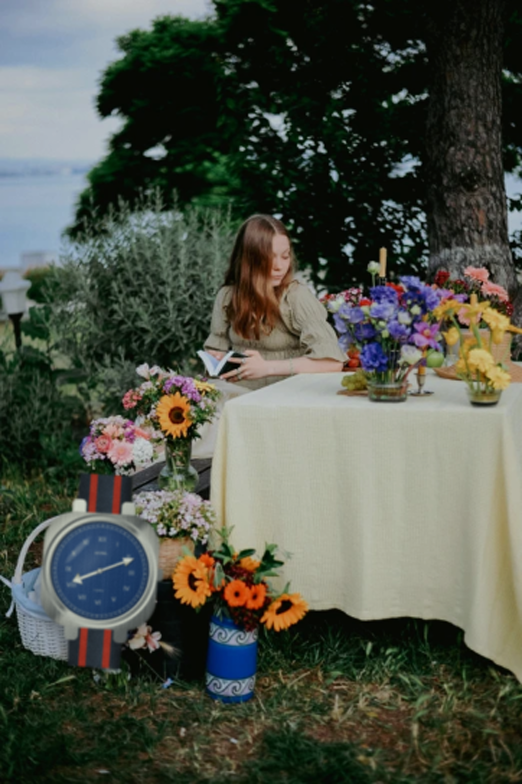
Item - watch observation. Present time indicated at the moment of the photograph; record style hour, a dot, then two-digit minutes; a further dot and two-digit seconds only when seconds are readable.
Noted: 8.11
